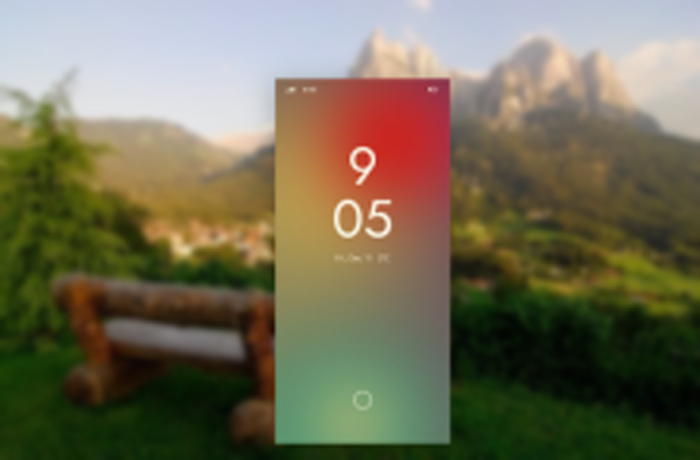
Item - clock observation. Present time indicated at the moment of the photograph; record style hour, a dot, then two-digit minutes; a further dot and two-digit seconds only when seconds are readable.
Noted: 9.05
